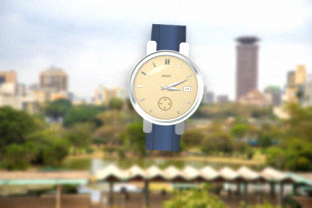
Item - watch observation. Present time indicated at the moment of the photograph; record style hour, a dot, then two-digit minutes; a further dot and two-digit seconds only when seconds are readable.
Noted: 3.11
